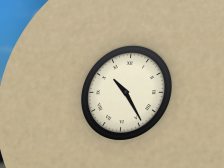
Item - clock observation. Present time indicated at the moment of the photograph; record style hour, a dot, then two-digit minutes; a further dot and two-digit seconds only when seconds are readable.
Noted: 10.24
